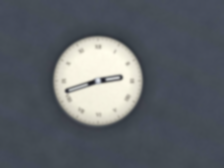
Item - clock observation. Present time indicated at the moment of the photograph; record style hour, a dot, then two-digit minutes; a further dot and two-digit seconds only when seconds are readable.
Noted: 2.42
